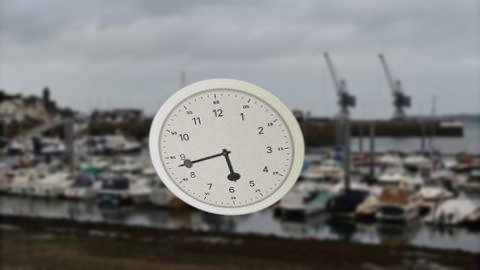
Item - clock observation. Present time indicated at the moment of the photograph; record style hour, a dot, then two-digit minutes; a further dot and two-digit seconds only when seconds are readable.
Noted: 5.43
